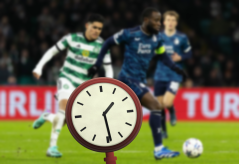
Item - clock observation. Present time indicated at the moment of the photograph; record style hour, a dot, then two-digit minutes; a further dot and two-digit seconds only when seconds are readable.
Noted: 1.29
